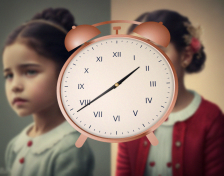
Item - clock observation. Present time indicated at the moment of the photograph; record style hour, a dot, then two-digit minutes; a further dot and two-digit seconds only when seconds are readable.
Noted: 1.39
